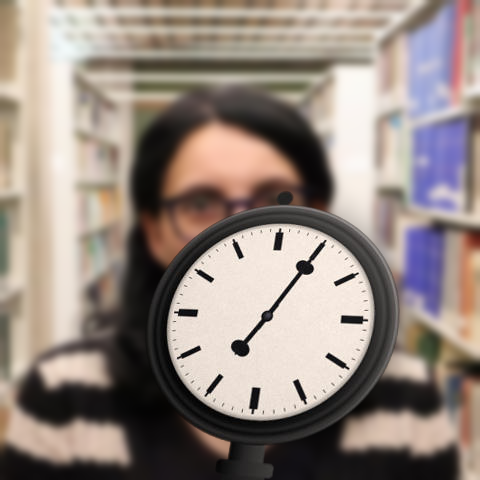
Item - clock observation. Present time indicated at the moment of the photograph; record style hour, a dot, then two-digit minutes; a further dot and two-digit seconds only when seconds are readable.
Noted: 7.05
